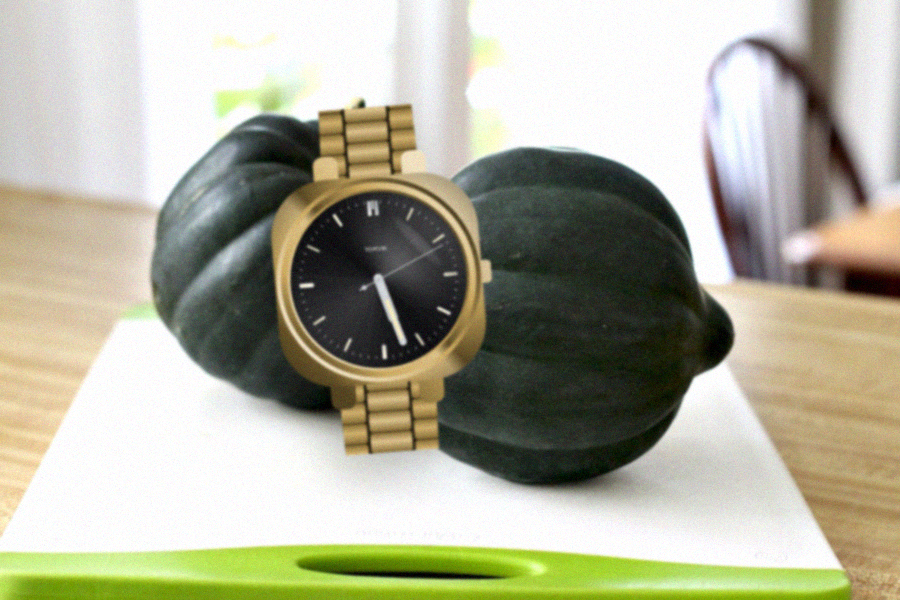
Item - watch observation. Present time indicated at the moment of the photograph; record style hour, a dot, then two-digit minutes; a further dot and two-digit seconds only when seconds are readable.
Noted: 5.27.11
